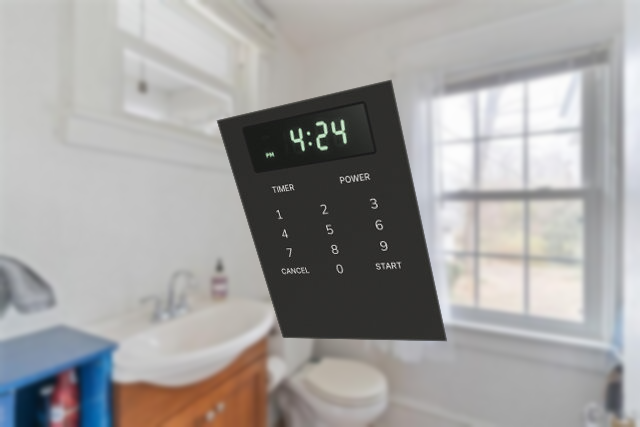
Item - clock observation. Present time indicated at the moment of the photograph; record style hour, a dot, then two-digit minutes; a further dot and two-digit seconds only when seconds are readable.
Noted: 4.24
